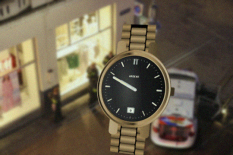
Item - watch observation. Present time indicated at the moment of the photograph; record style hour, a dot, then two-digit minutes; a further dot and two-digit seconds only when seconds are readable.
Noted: 9.49
